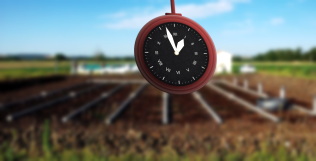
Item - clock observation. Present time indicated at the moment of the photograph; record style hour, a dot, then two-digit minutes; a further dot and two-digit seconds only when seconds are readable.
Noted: 12.57
